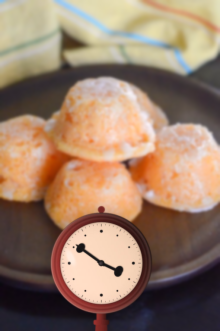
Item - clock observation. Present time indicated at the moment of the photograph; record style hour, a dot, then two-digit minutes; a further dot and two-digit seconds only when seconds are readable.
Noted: 3.51
